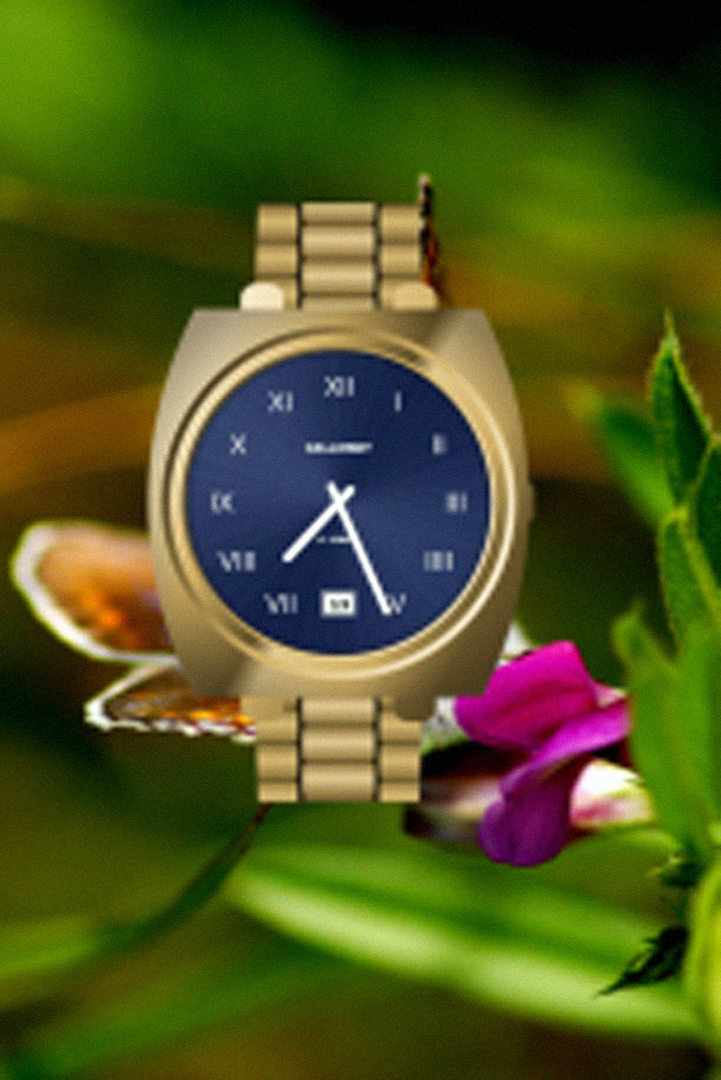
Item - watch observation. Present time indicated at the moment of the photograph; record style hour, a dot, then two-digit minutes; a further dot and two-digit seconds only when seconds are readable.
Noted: 7.26
